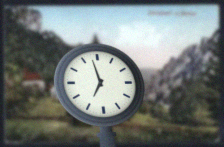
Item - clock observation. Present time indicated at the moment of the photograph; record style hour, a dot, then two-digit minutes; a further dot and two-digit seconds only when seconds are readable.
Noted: 6.58
